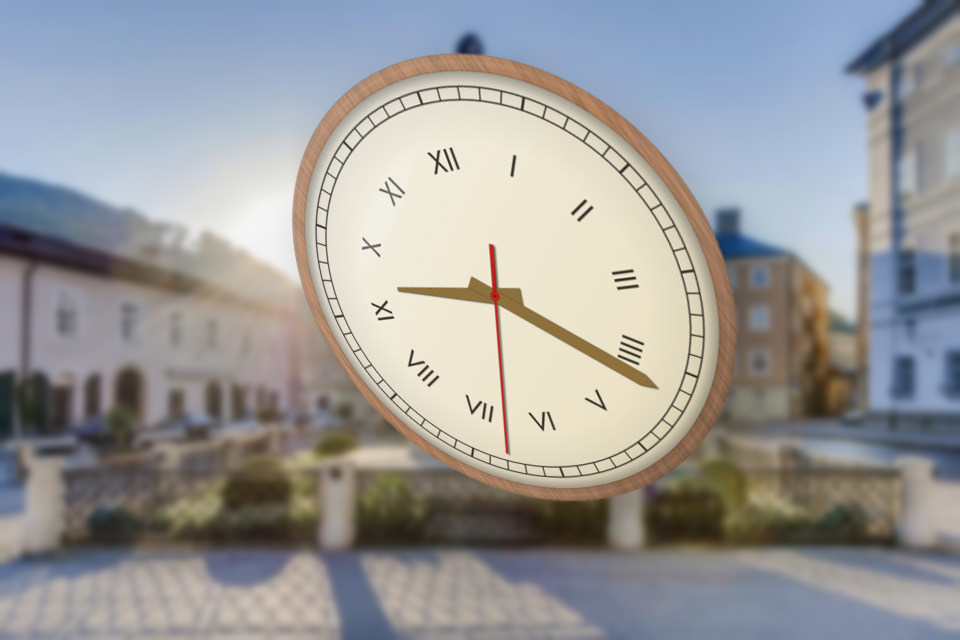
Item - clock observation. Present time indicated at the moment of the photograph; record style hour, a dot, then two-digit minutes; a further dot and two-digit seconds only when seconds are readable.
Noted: 9.21.33
